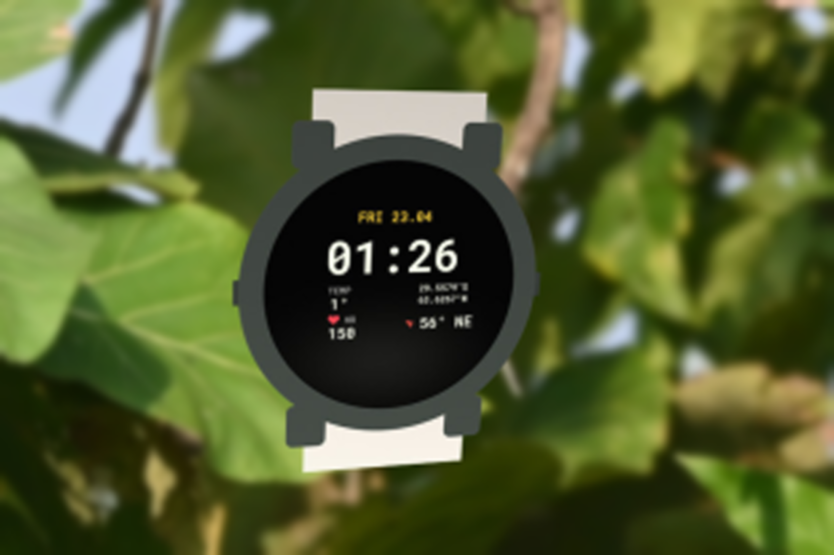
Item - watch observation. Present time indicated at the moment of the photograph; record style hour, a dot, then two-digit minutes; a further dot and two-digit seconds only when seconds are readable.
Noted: 1.26
